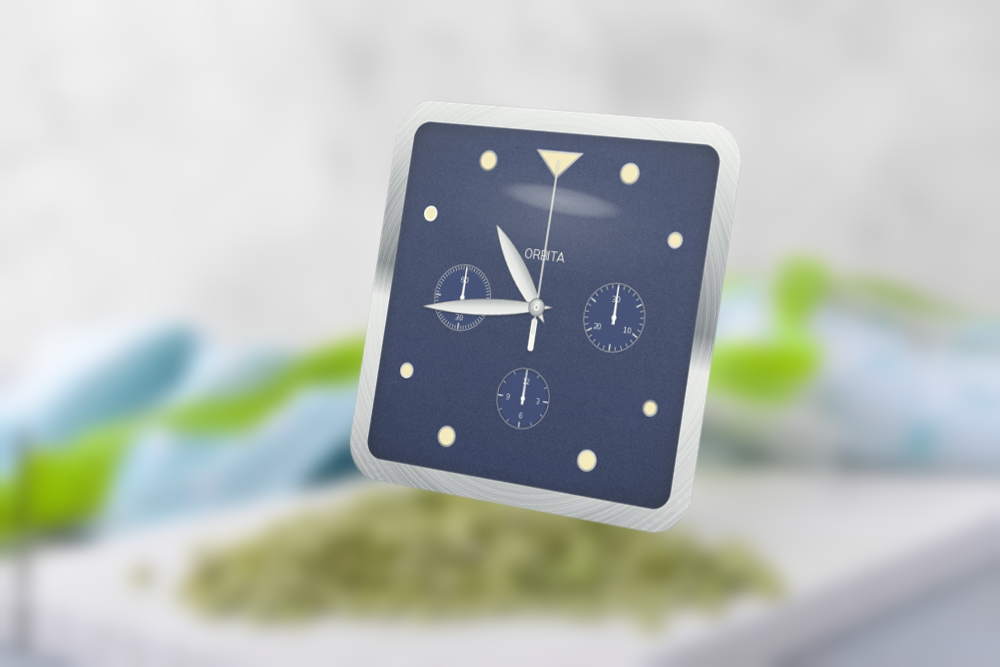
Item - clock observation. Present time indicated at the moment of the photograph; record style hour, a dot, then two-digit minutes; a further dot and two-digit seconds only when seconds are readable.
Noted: 10.44
